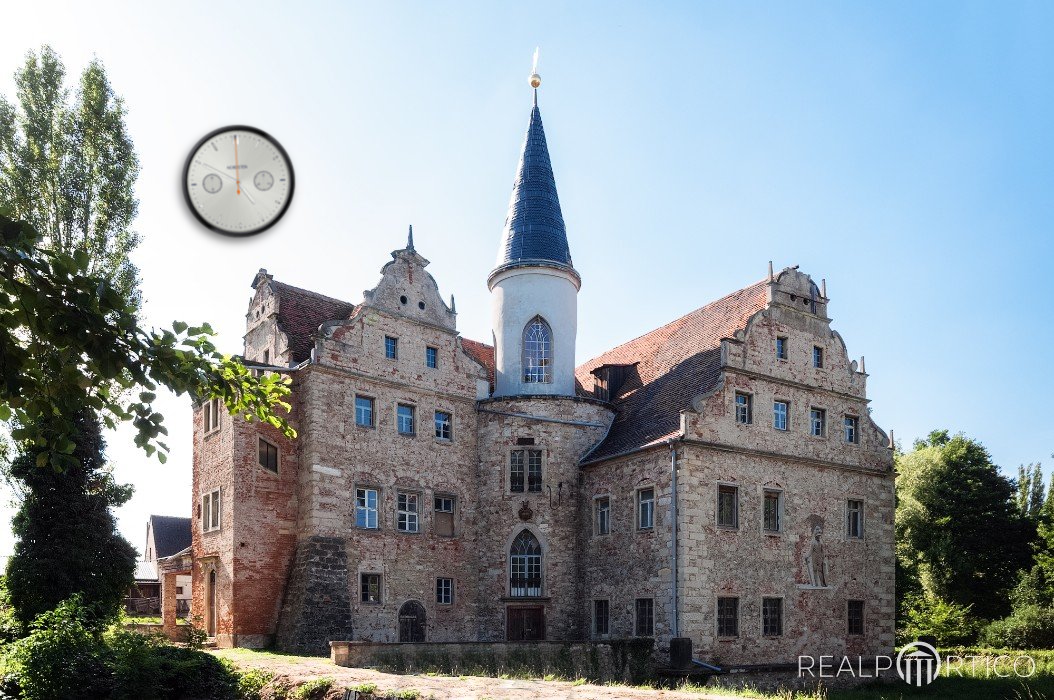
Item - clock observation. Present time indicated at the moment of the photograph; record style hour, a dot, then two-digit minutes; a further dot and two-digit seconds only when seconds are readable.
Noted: 4.50
